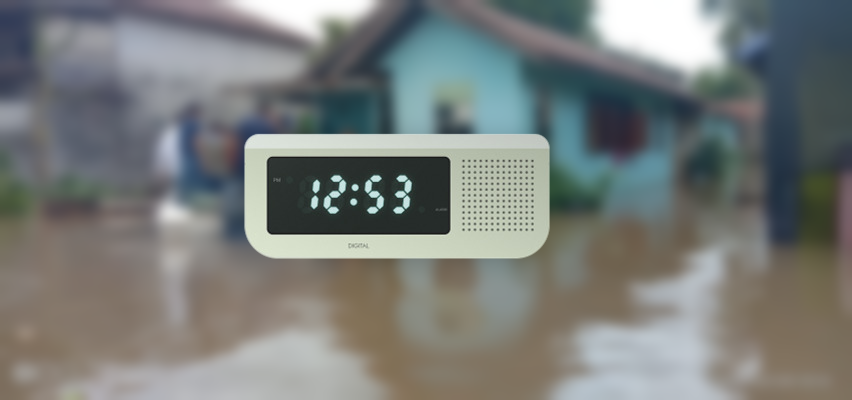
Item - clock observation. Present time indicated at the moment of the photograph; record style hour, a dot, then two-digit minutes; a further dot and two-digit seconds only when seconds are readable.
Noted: 12.53
